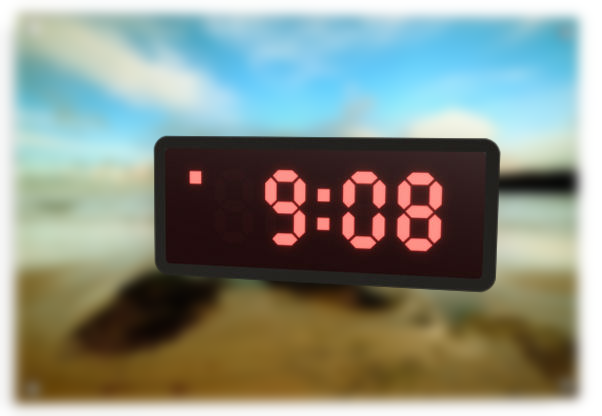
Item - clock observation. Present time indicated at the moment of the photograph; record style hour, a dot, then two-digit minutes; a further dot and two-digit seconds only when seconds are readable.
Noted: 9.08
